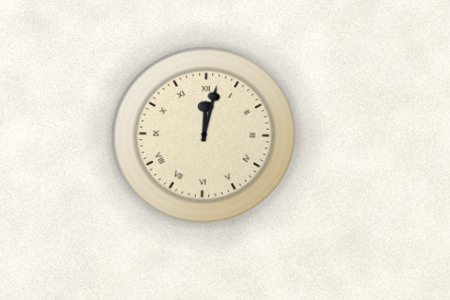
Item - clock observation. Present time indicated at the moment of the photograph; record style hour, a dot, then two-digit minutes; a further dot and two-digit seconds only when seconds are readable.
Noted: 12.02
